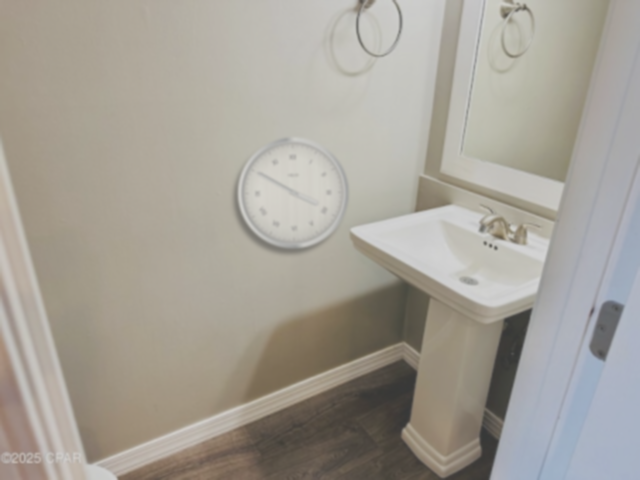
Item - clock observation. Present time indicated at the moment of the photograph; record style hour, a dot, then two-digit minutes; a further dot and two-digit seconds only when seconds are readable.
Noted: 3.50
